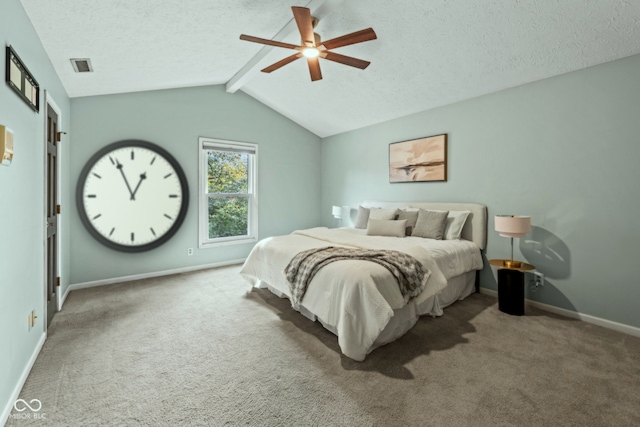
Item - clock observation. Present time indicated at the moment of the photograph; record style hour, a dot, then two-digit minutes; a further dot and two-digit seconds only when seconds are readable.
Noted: 12.56
